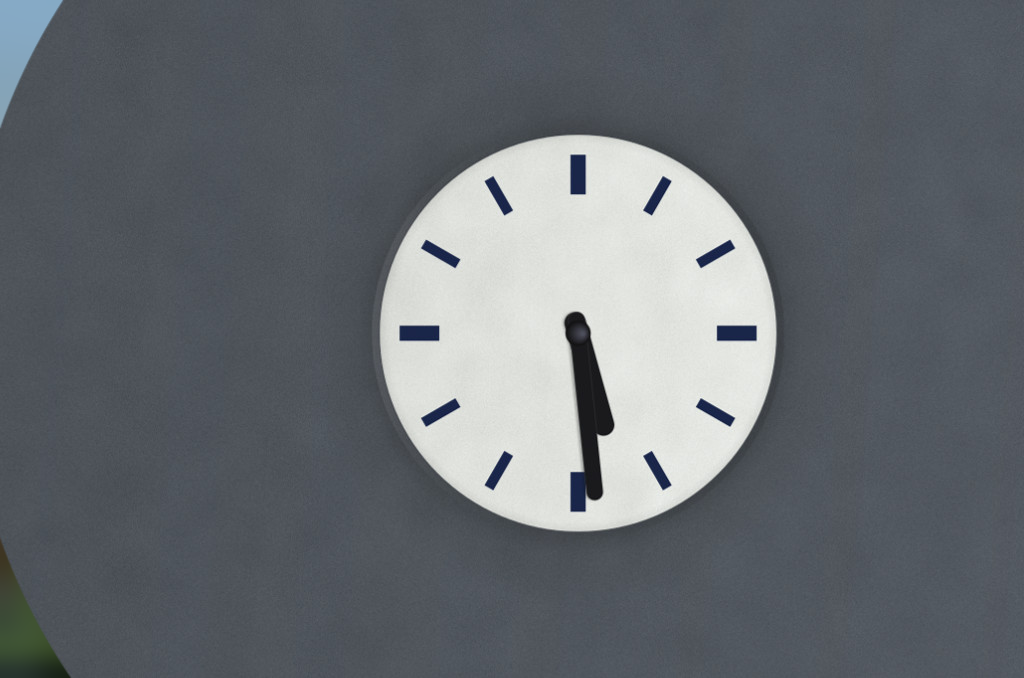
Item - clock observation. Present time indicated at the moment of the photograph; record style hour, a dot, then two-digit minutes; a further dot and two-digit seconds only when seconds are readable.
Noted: 5.29
